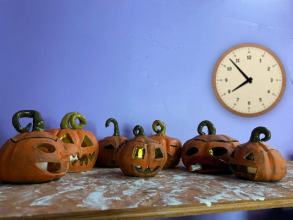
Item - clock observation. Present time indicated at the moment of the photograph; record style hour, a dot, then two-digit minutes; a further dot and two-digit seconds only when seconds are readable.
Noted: 7.53
